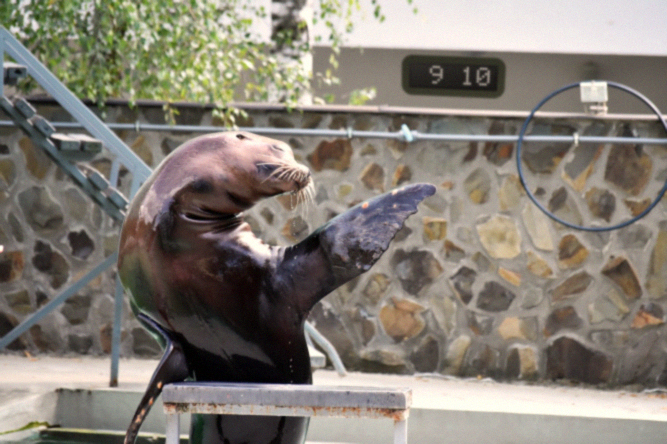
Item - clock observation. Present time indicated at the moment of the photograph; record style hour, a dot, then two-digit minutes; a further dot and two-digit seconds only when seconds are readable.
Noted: 9.10
